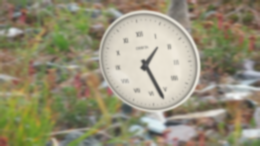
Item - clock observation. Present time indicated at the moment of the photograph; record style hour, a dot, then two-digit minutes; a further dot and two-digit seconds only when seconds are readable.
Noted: 1.27
